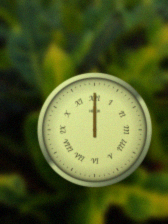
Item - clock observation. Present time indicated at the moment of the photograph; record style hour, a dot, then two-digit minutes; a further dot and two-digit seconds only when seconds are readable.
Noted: 12.00
